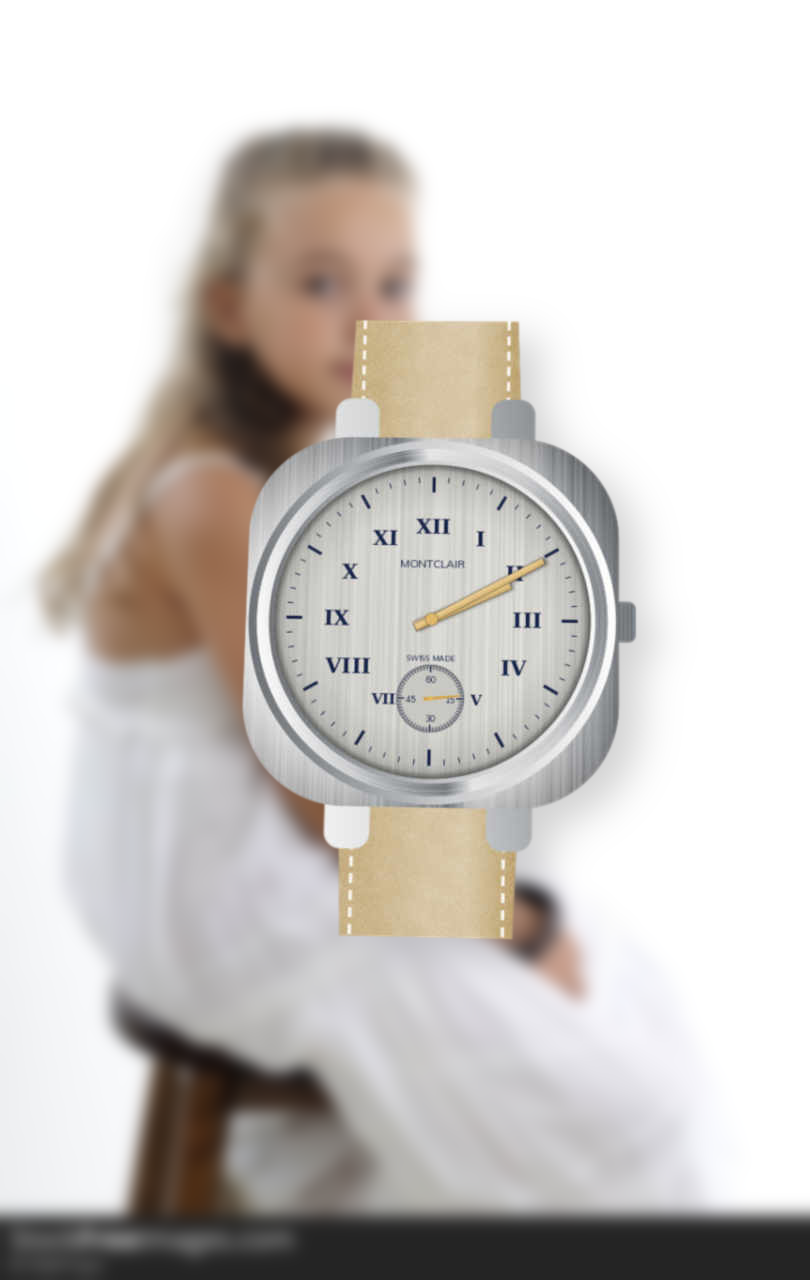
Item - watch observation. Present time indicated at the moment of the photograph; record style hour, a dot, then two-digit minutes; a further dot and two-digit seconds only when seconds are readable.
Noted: 2.10.14
